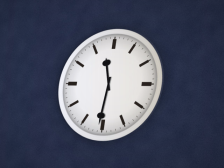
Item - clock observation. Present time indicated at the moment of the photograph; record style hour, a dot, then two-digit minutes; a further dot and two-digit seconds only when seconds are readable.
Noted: 11.31
